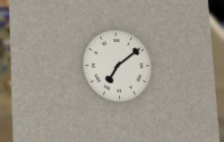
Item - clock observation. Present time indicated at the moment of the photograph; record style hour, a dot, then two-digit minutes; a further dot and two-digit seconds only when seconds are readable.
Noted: 7.09
